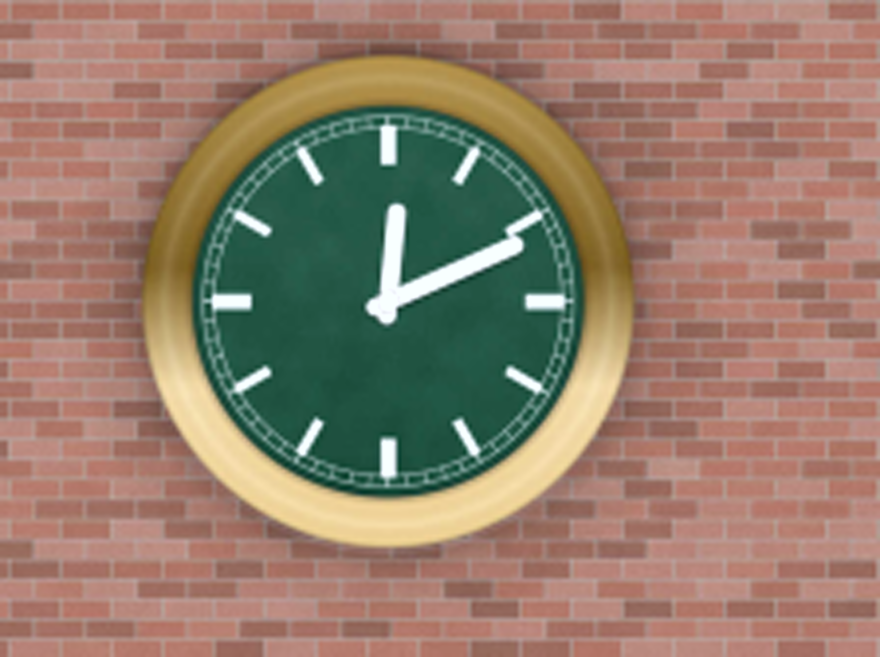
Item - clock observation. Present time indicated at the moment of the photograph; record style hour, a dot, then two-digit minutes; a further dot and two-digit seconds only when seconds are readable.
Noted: 12.11
